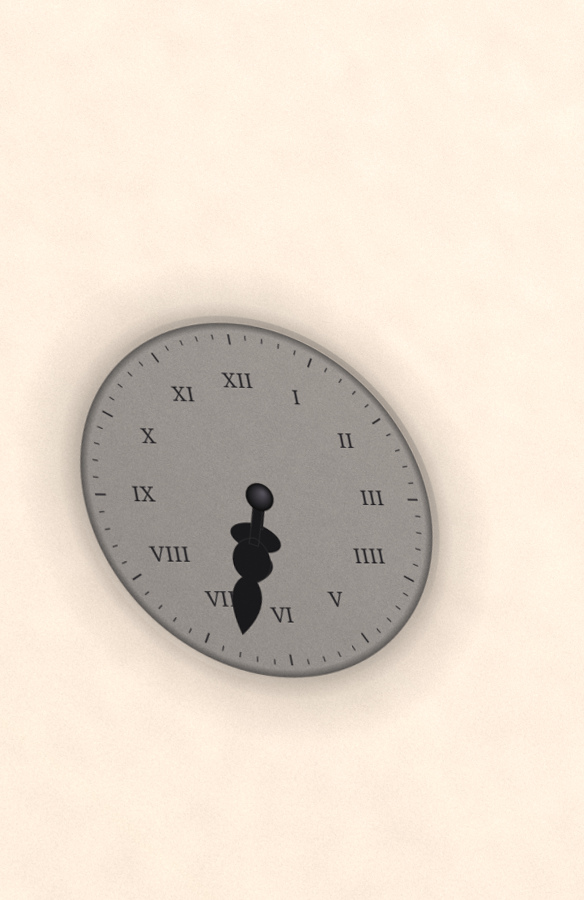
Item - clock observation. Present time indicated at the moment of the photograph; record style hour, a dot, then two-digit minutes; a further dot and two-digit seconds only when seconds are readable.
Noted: 6.33
